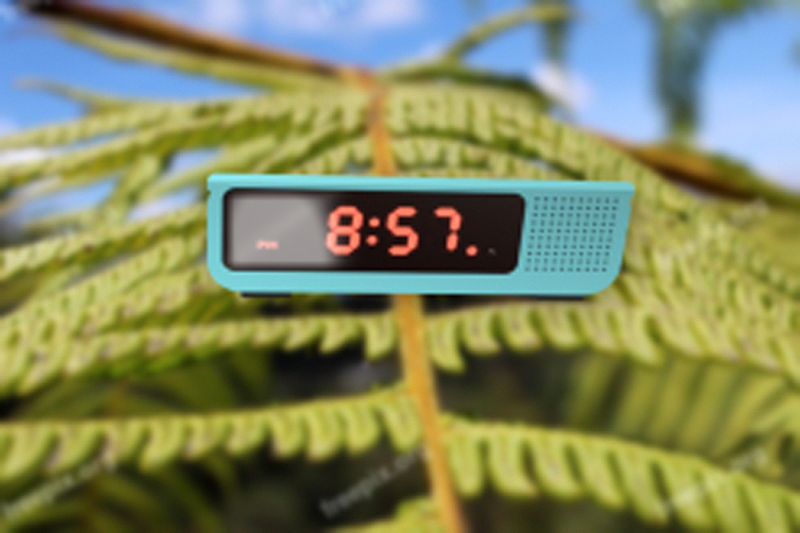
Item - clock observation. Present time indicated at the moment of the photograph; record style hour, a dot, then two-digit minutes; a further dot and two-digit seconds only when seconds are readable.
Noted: 8.57
